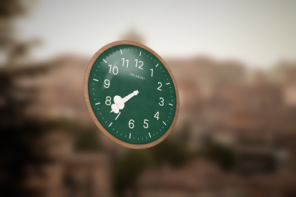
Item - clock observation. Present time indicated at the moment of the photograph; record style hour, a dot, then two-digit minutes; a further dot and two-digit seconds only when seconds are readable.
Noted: 7.37
